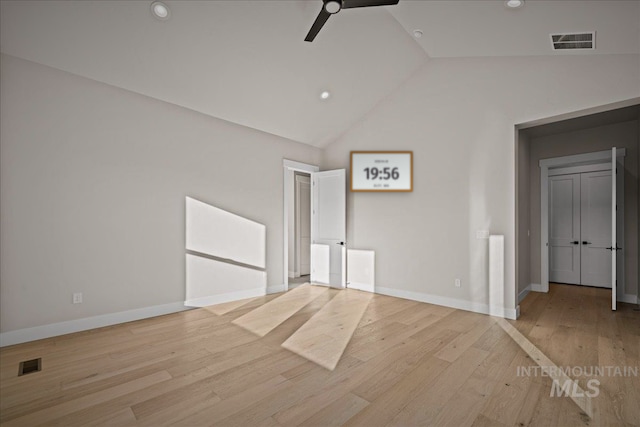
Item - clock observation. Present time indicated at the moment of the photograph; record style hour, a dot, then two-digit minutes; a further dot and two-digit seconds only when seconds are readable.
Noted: 19.56
